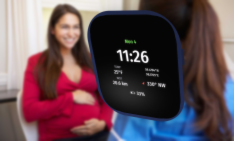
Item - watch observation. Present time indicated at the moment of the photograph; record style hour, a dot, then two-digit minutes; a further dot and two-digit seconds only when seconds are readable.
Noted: 11.26
